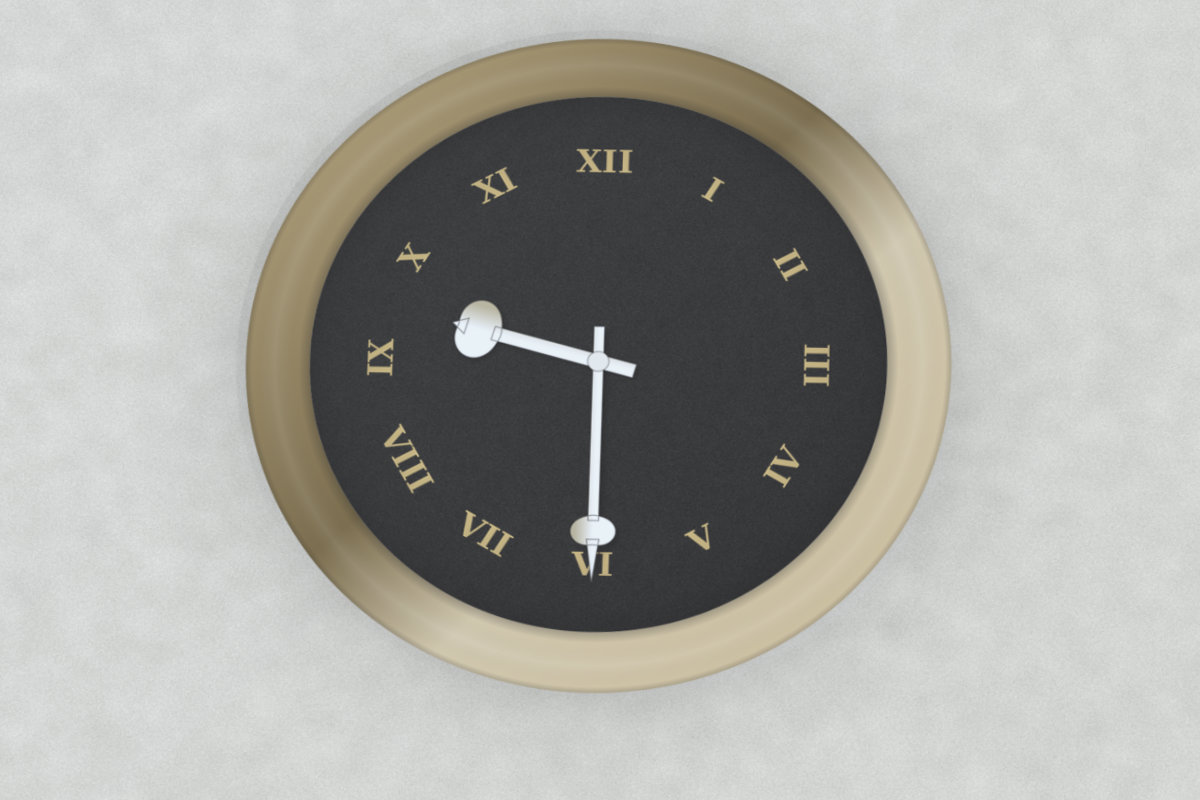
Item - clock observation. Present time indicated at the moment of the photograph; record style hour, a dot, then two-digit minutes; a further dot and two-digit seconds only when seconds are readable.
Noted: 9.30
